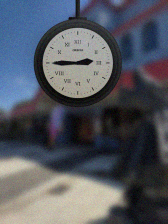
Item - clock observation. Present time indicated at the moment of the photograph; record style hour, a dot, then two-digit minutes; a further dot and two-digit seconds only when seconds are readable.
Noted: 2.45
